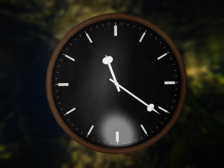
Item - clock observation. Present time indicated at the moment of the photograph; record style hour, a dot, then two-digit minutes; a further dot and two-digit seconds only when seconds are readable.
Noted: 11.21
